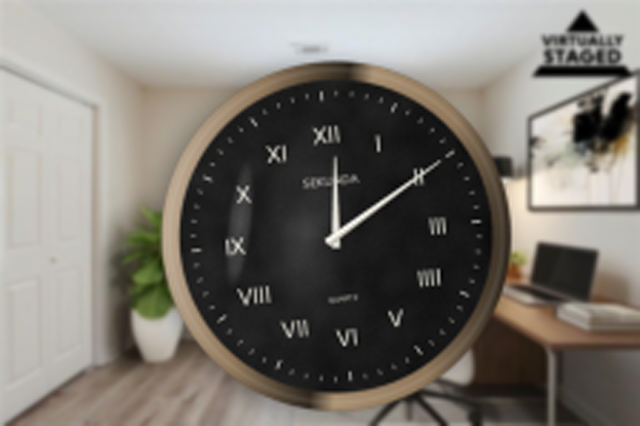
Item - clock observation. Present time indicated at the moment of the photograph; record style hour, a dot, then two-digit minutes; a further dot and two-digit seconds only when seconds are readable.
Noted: 12.10
